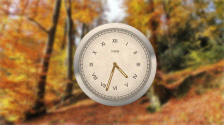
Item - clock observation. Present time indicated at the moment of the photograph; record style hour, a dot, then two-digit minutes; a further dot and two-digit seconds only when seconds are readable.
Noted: 4.33
